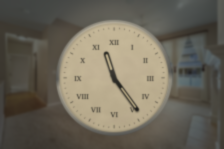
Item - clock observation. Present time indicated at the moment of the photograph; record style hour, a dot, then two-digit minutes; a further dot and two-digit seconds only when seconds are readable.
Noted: 11.24
